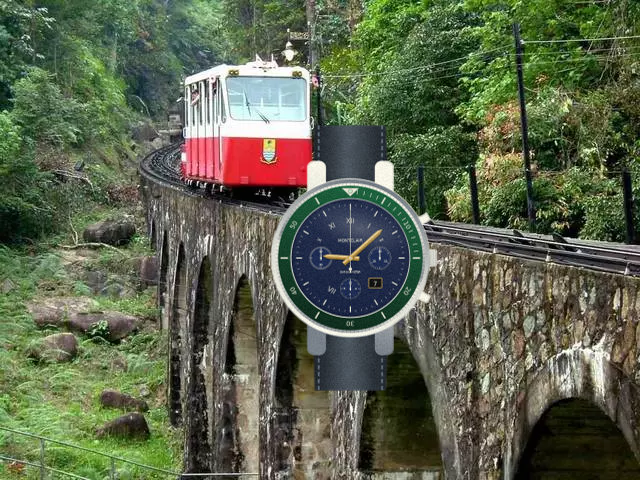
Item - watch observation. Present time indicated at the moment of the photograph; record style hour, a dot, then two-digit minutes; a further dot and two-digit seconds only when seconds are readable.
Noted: 9.08
